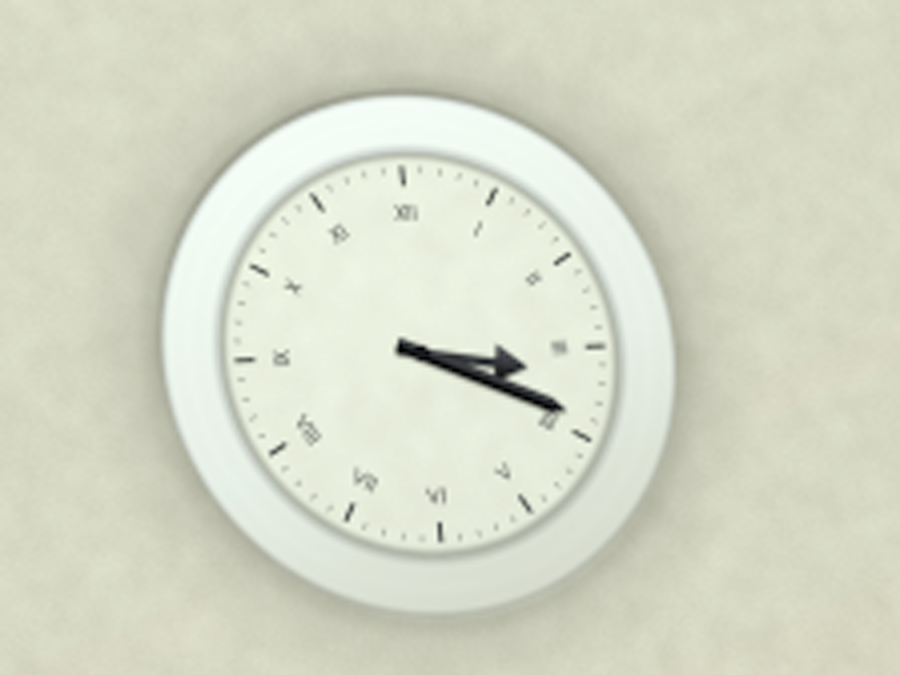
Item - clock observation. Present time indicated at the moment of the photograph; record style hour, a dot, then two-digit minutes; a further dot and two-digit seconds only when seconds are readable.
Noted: 3.19
